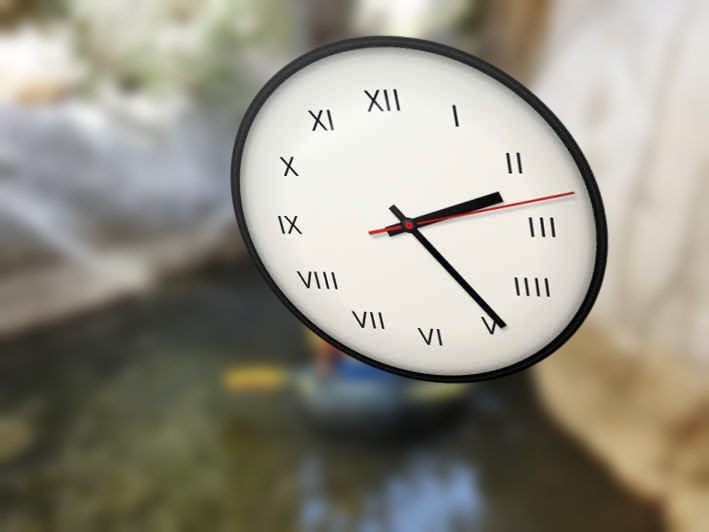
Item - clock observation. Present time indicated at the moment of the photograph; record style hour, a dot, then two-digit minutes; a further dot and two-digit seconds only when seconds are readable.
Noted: 2.24.13
